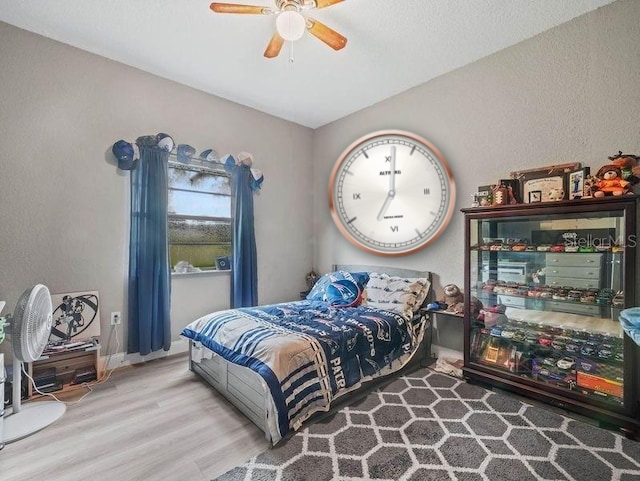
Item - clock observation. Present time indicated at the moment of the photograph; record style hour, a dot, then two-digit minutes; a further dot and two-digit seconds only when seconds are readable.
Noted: 7.01
